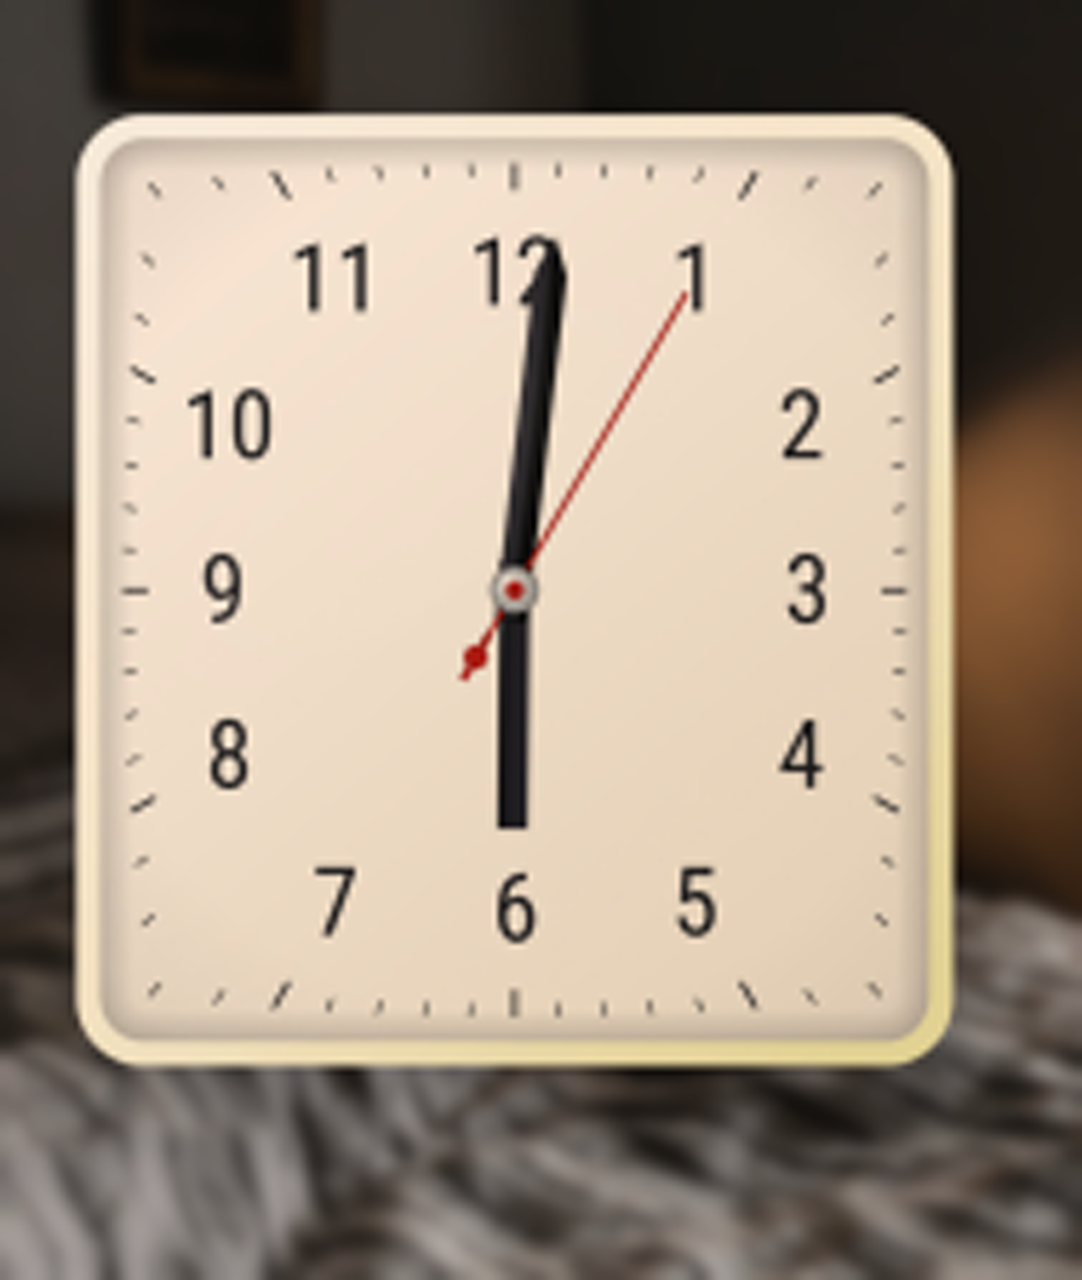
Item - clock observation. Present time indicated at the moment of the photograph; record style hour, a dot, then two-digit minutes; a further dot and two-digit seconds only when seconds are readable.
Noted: 6.01.05
